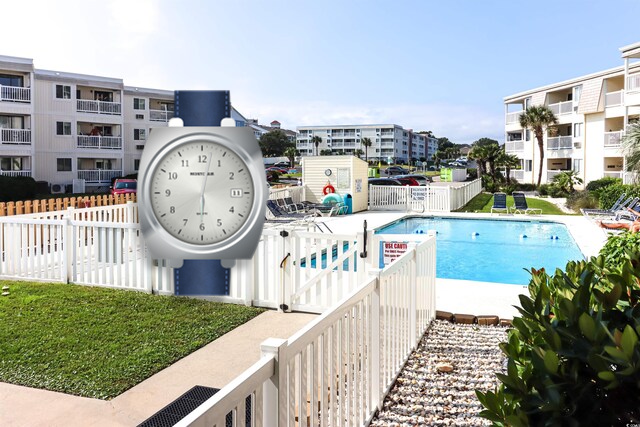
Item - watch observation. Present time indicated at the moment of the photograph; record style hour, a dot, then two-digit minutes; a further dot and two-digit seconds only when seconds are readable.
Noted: 6.02
